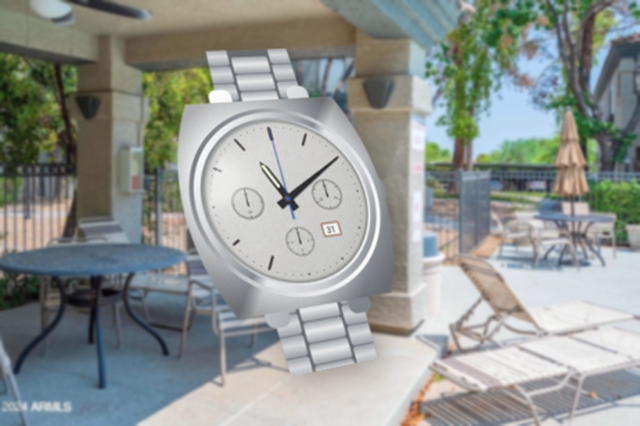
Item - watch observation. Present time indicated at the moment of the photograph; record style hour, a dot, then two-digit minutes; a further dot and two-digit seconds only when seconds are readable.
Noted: 11.10
